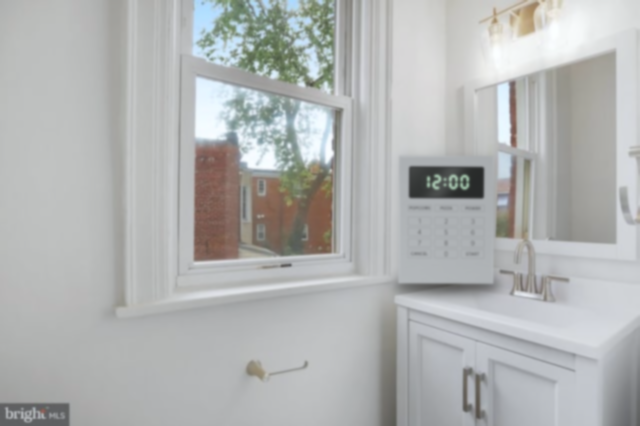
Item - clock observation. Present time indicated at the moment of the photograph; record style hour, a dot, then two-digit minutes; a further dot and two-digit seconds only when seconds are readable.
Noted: 12.00
